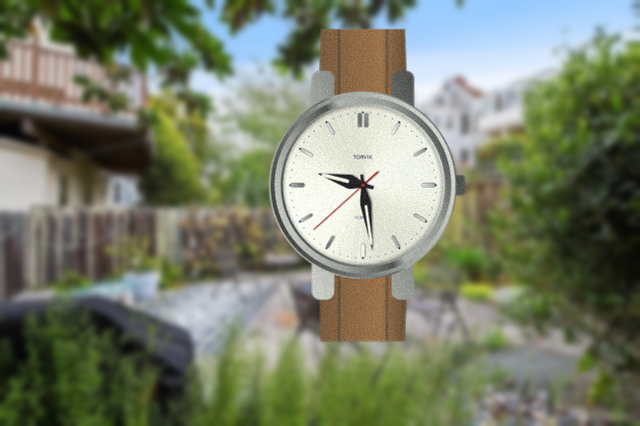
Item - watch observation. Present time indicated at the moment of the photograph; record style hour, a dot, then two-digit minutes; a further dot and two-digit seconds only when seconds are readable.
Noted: 9.28.38
